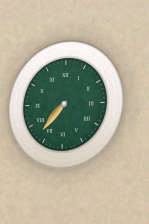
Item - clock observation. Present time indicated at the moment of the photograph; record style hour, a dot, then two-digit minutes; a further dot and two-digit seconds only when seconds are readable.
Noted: 7.37
